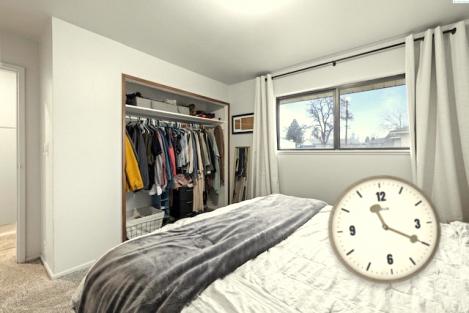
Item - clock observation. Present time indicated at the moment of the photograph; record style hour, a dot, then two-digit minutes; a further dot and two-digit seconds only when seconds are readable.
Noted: 11.20
